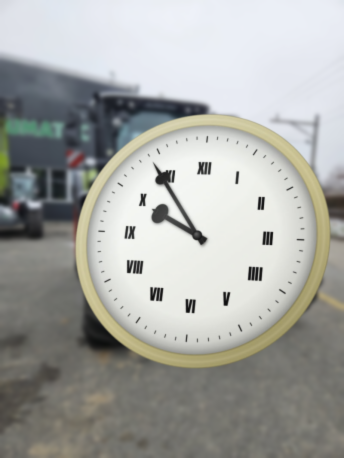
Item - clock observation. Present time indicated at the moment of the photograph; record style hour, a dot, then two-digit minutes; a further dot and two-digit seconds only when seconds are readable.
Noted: 9.54
